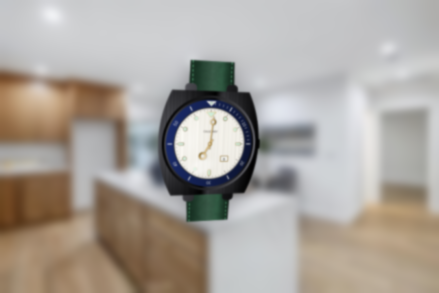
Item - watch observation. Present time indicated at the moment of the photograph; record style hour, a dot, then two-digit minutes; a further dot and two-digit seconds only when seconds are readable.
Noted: 7.01
